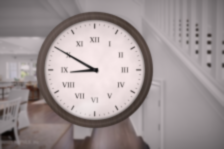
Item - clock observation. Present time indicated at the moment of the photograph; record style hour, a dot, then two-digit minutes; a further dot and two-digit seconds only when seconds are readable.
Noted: 8.50
